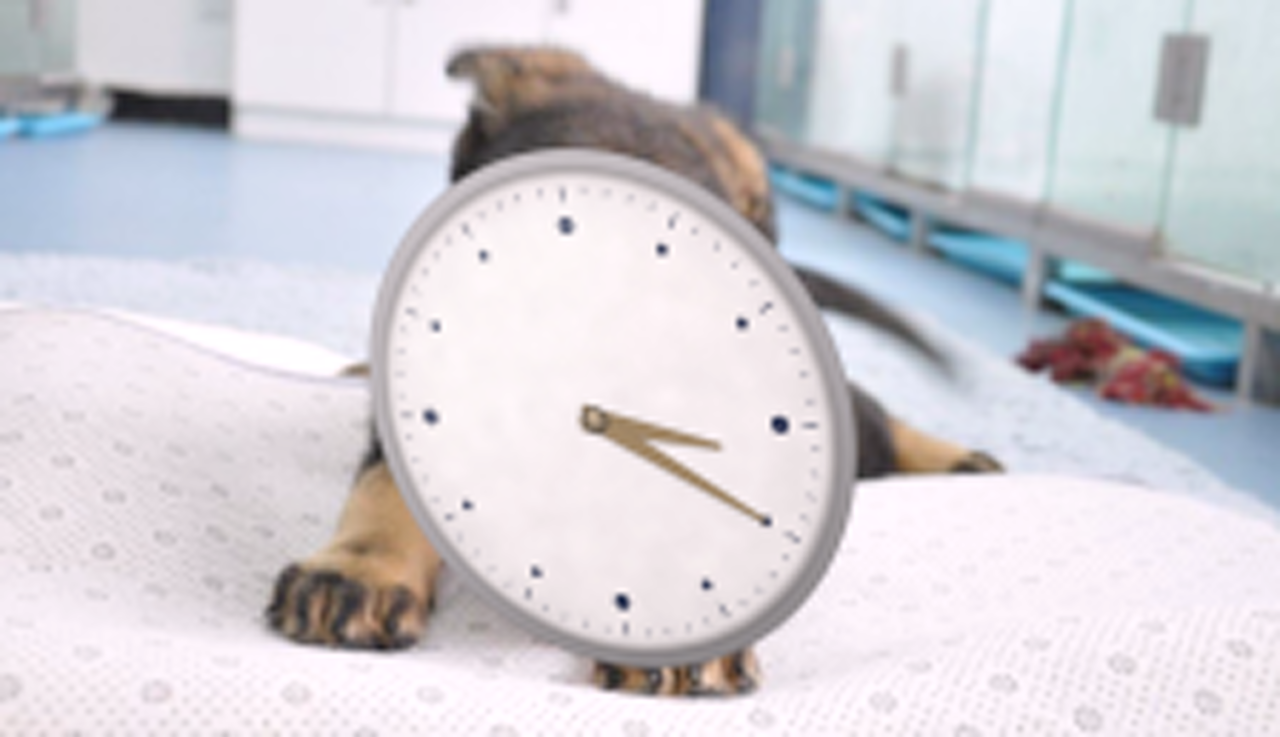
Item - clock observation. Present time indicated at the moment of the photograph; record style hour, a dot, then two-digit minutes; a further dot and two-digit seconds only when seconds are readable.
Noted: 3.20
